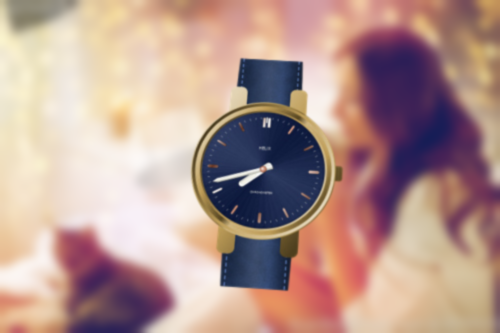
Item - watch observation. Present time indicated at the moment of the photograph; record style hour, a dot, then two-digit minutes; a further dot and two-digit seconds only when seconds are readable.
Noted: 7.42
